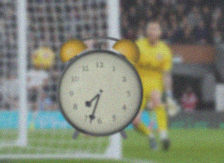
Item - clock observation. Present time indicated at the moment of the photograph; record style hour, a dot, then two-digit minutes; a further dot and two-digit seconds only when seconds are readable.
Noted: 7.33
